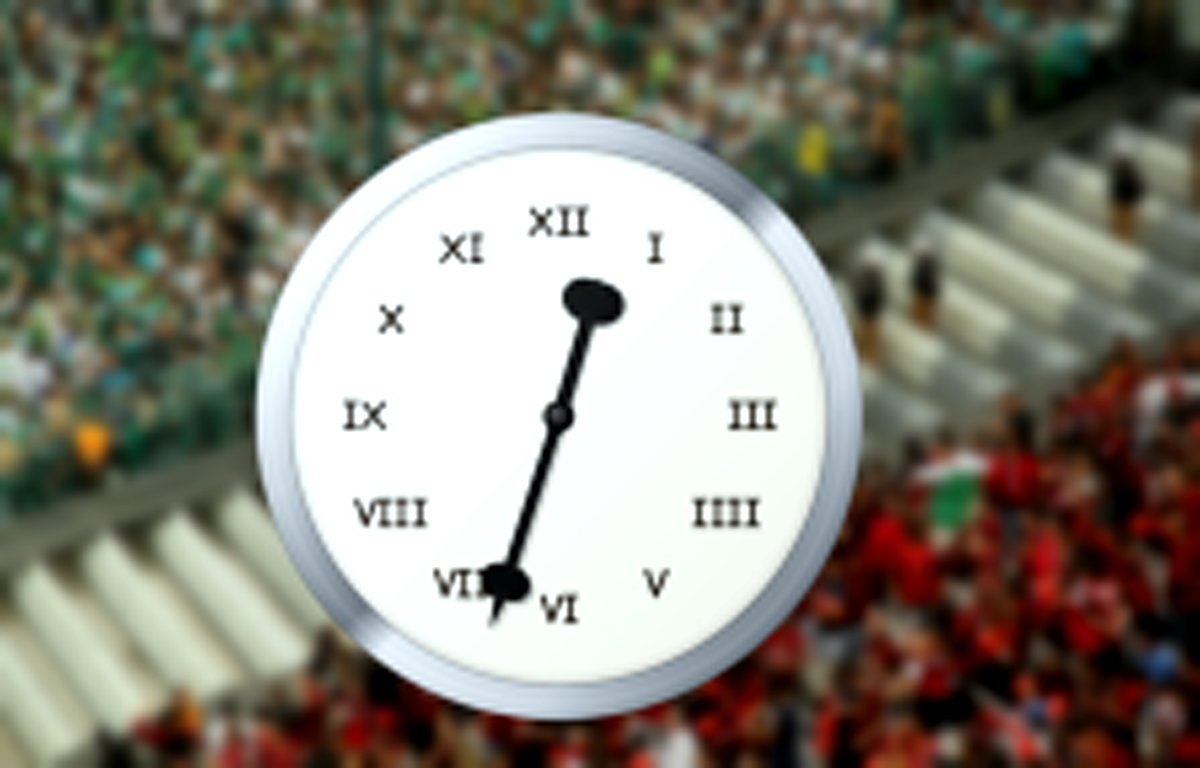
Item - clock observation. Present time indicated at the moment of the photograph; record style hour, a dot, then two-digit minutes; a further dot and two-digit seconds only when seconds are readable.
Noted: 12.33
